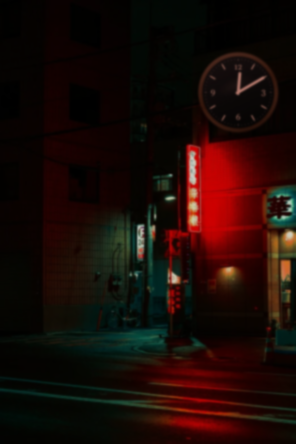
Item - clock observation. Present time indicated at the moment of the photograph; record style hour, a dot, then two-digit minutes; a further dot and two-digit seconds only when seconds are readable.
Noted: 12.10
